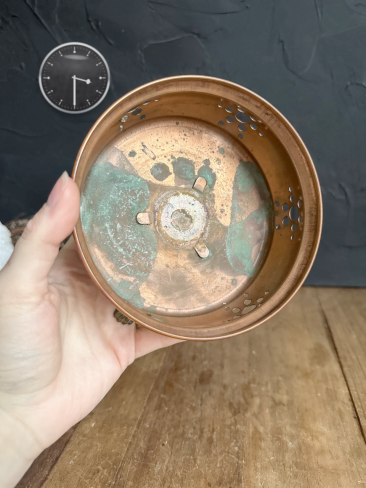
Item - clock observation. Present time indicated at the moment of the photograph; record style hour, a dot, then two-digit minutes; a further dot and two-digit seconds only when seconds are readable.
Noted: 3.30
